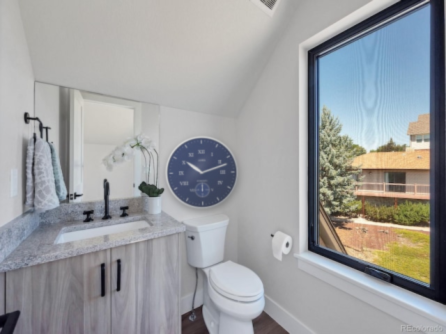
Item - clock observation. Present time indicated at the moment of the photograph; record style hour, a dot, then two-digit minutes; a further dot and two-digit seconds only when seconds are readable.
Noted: 10.12
